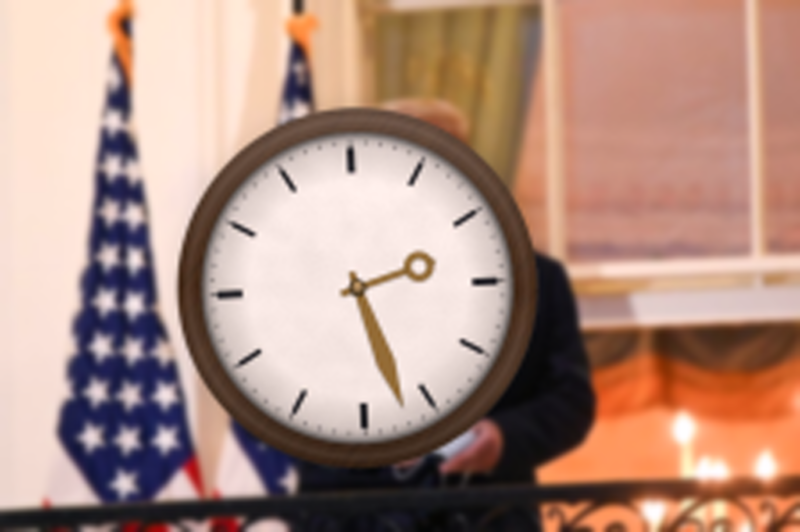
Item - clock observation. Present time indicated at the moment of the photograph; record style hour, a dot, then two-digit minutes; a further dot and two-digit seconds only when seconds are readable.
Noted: 2.27
